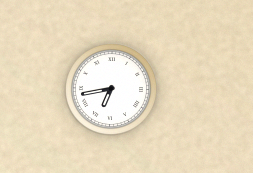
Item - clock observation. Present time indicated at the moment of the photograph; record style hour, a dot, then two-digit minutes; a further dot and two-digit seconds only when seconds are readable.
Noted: 6.43
